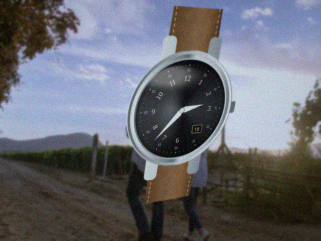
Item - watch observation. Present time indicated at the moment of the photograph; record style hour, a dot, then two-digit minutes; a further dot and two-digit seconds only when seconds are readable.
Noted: 2.37
